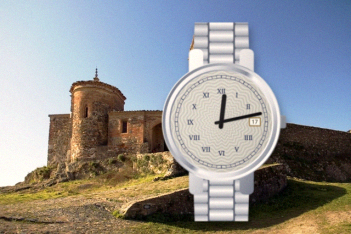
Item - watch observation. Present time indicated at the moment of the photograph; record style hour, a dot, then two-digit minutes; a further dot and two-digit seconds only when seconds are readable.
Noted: 12.13
